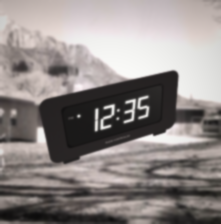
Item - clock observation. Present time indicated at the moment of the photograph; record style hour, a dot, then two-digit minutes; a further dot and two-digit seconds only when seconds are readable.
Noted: 12.35
